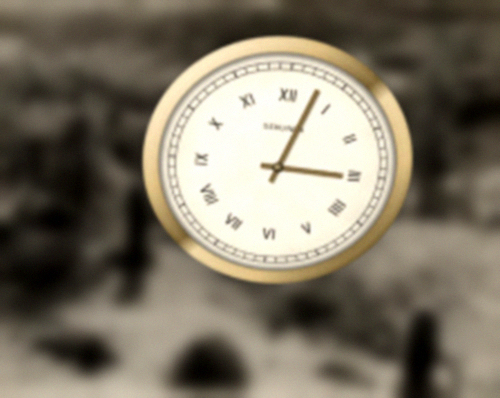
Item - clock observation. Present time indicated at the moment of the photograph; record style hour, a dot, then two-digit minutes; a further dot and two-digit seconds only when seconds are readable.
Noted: 3.03
